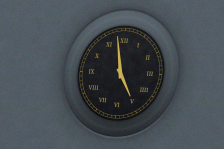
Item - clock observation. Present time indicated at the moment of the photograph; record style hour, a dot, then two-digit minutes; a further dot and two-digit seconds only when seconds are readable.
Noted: 4.58
